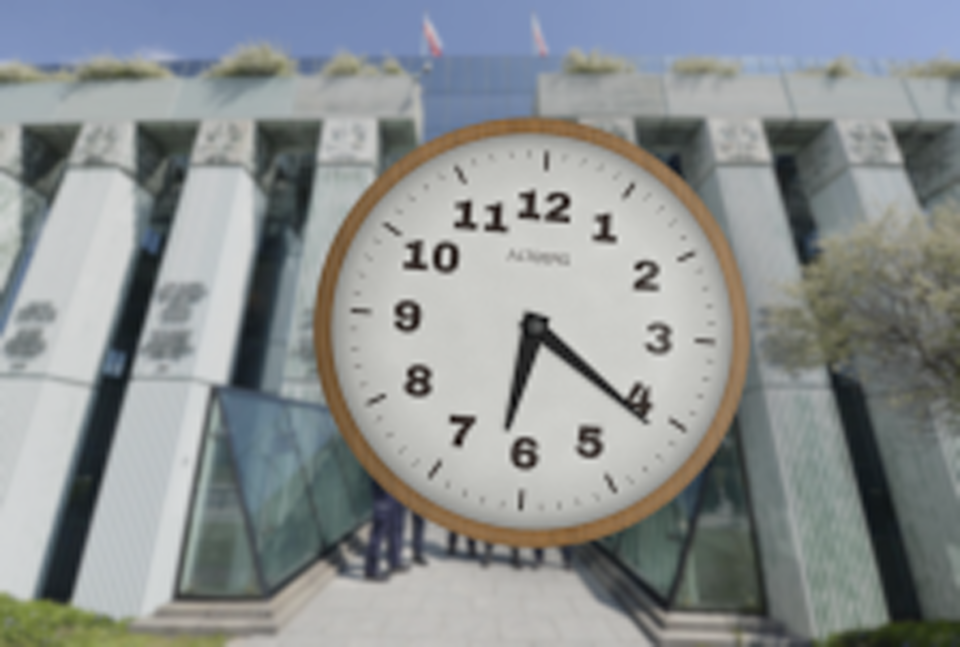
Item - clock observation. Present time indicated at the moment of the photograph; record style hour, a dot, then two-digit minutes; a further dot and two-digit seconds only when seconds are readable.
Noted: 6.21
